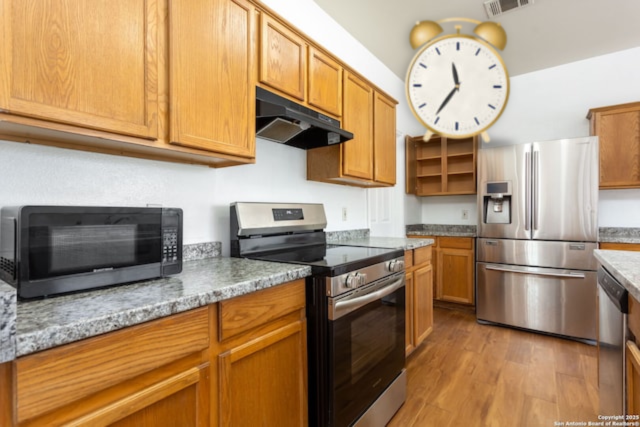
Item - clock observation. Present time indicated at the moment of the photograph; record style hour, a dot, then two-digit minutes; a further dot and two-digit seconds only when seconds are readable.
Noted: 11.36
